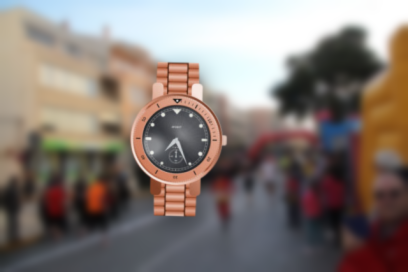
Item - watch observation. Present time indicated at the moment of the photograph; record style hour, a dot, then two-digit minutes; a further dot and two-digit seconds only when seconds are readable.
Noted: 7.26
